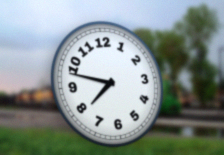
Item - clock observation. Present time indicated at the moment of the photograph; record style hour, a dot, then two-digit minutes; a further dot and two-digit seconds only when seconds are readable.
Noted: 7.48
